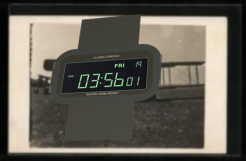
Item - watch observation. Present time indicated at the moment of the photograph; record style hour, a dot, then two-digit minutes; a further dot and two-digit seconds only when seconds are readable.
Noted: 3.56.01
